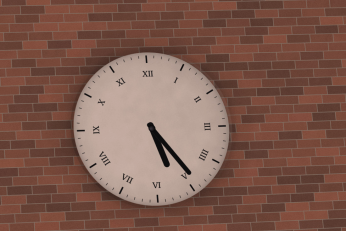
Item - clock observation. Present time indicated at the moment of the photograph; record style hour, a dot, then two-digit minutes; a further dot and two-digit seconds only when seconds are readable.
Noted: 5.24
